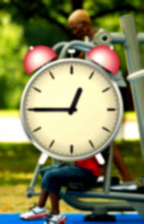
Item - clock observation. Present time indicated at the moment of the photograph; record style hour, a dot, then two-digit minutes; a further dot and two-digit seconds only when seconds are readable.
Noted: 12.45
